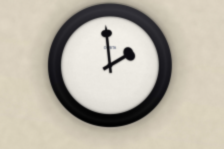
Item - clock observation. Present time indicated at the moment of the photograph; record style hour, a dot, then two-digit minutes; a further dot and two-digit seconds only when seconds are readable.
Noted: 1.59
